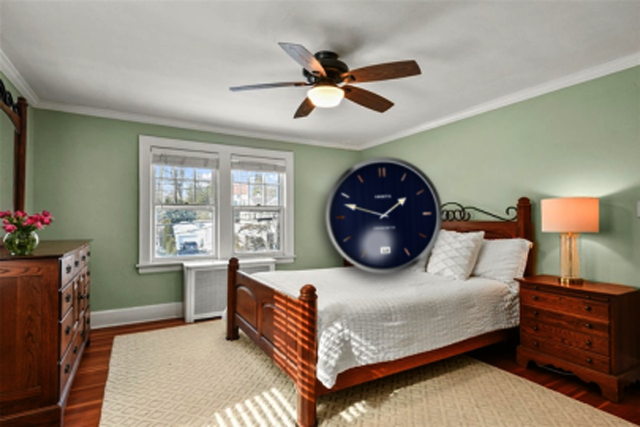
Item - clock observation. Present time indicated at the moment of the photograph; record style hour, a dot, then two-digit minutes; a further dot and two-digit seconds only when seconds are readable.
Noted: 1.48
